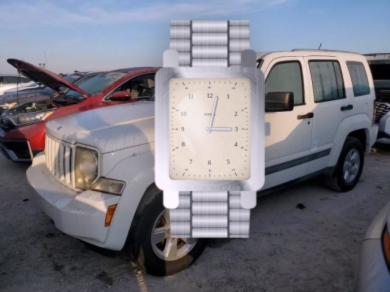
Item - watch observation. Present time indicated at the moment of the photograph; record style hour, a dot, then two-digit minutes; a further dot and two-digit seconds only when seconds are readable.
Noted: 3.02
